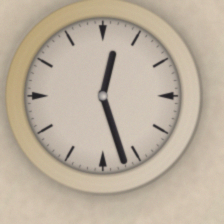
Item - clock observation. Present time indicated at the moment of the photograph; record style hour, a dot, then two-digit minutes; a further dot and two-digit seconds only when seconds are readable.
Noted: 12.27
